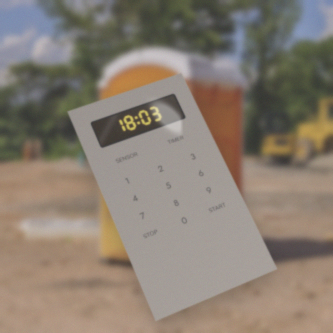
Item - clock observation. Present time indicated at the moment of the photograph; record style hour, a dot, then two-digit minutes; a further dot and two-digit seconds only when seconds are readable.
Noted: 18.03
